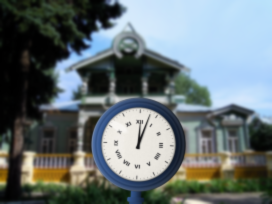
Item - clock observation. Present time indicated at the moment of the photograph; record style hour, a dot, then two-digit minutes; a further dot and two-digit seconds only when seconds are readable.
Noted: 12.03
